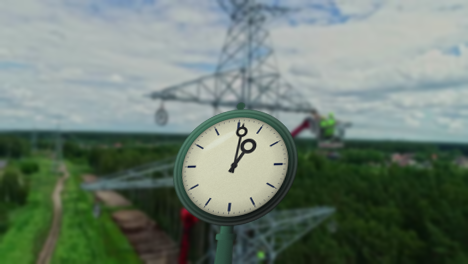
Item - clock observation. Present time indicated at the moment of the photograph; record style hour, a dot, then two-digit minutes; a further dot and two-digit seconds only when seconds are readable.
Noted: 1.01
